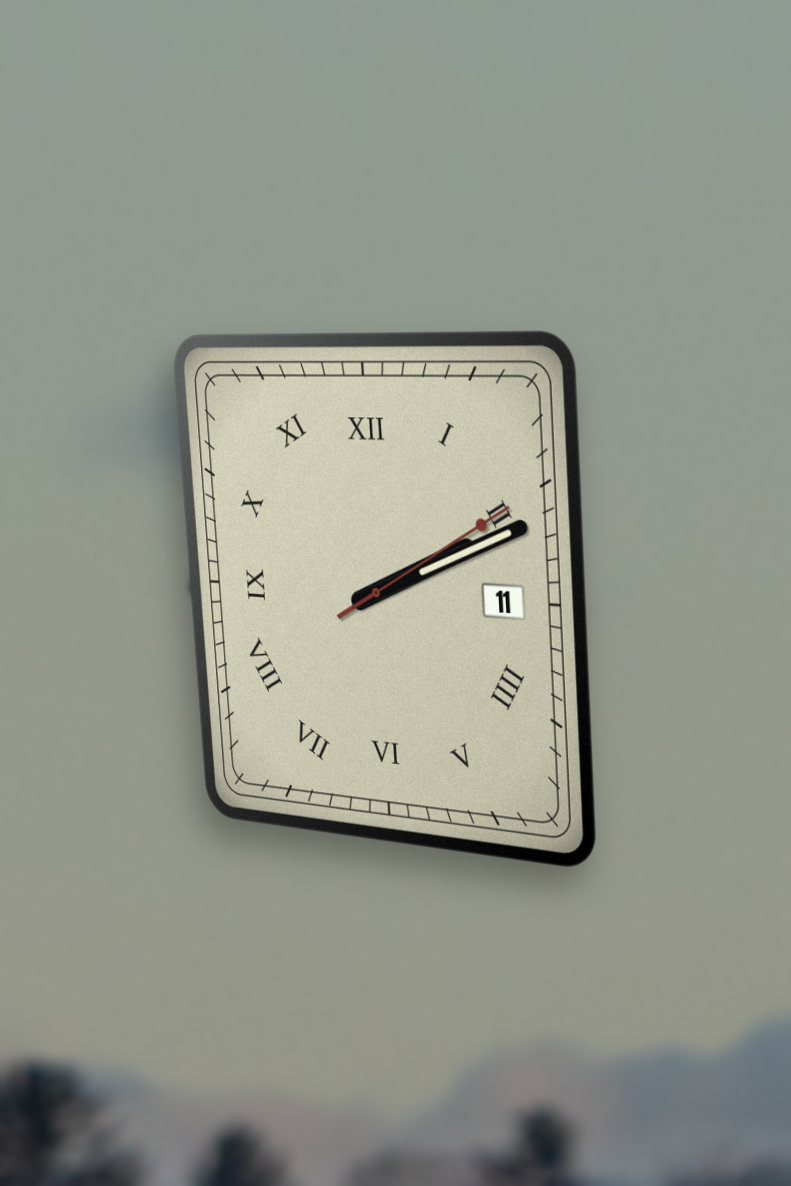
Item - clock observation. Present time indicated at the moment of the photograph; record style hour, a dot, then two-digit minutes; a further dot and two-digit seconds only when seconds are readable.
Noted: 2.11.10
